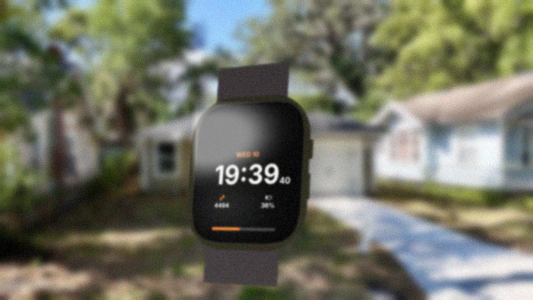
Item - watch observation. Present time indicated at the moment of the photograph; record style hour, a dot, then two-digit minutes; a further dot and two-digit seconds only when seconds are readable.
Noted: 19.39
